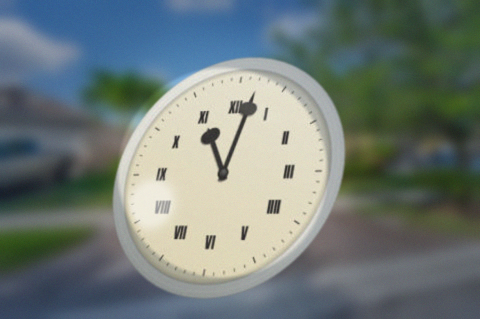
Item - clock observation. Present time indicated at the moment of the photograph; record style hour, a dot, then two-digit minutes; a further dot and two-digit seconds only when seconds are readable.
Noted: 11.02
